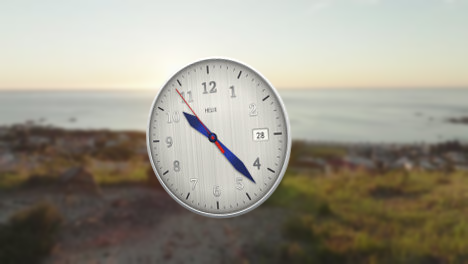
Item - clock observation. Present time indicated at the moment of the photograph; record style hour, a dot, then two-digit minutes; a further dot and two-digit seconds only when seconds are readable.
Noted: 10.22.54
